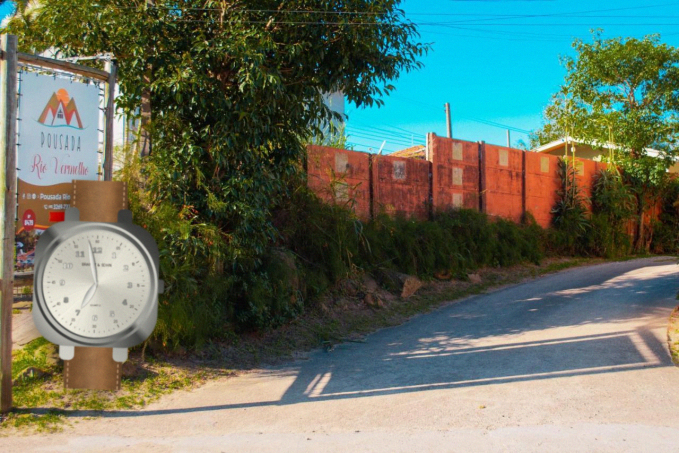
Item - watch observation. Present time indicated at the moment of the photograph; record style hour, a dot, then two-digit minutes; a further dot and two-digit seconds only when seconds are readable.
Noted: 6.58
